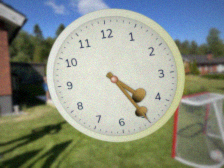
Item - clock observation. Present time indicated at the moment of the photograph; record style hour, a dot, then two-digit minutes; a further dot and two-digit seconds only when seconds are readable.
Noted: 4.25
